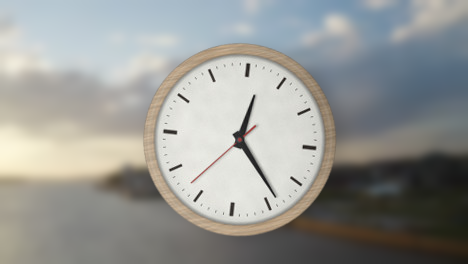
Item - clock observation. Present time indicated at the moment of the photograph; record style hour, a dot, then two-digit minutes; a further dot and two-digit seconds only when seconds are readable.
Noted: 12.23.37
